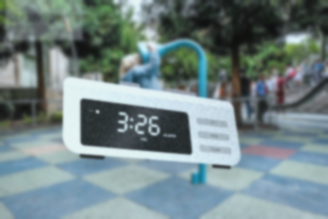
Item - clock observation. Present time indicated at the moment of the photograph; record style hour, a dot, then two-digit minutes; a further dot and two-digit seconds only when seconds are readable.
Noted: 3.26
